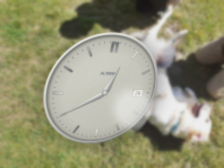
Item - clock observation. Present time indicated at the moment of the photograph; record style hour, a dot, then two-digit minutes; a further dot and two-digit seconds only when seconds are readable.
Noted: 12.40
